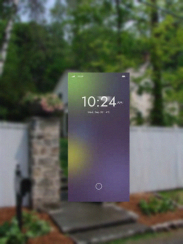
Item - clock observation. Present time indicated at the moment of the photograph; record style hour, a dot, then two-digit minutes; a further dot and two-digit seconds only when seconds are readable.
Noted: 10.24
